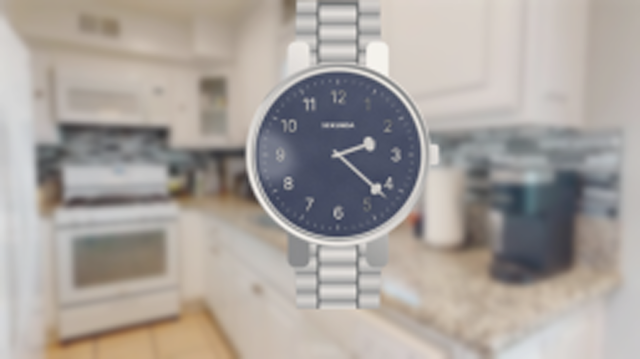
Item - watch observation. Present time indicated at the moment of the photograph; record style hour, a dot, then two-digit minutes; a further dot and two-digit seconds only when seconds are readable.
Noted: 2.22
